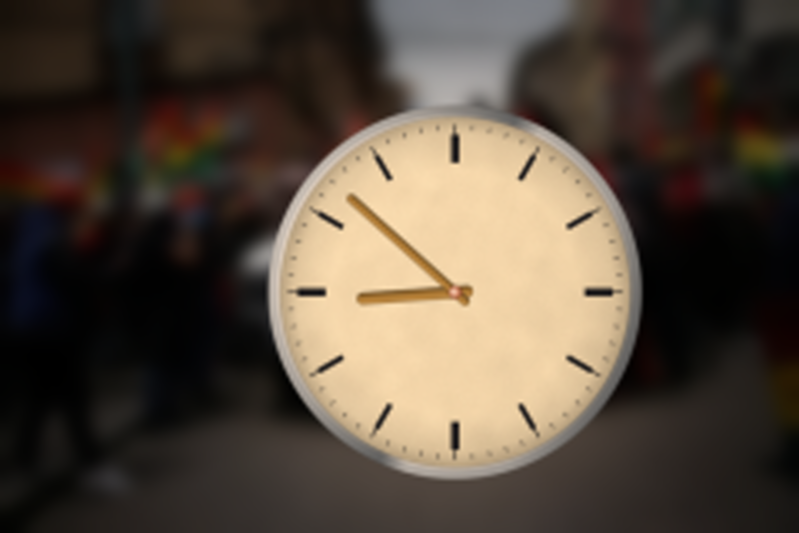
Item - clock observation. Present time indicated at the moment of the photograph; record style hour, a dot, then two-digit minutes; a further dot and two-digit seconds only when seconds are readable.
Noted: 8.52
